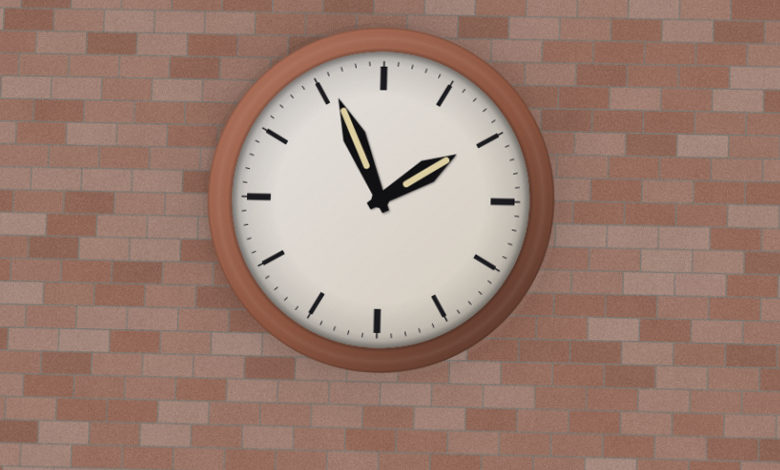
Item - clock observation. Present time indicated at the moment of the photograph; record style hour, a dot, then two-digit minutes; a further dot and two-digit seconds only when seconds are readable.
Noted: 1.56
